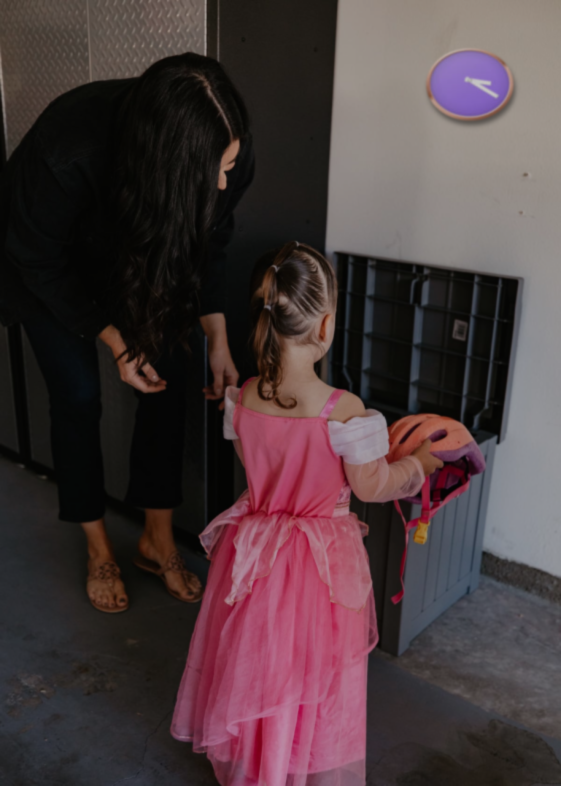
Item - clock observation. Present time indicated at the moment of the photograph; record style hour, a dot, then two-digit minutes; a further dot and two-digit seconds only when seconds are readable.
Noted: 3.21
